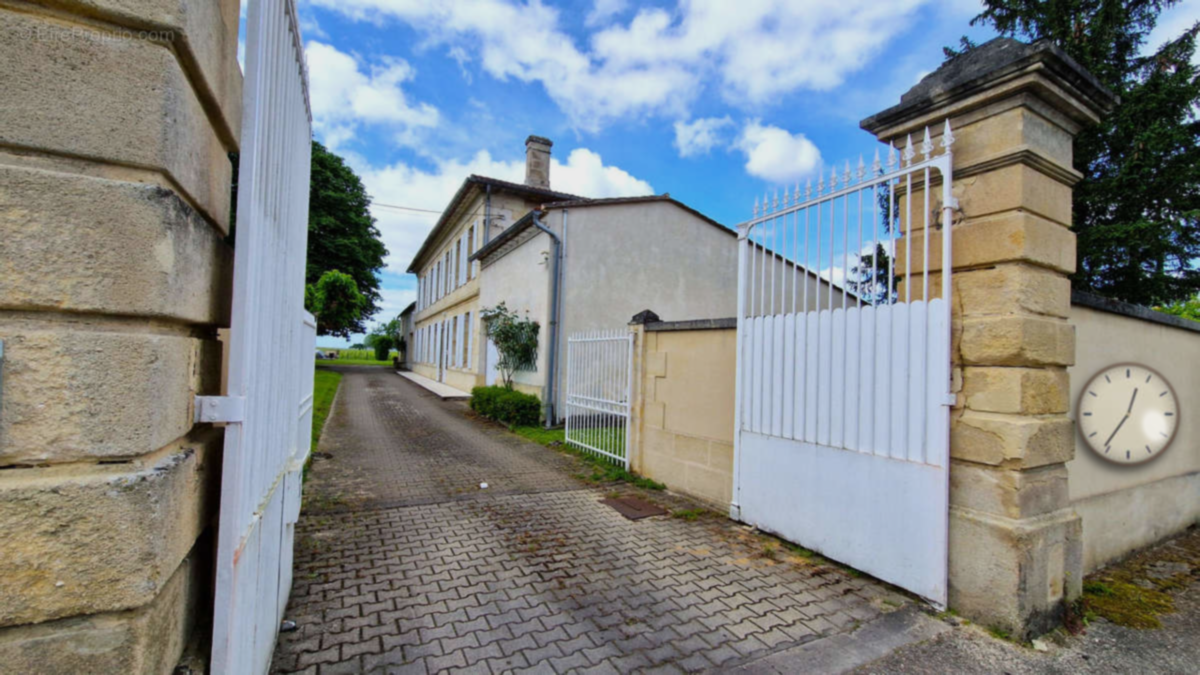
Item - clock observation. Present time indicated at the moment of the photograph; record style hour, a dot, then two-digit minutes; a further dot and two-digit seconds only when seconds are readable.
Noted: 12.36
